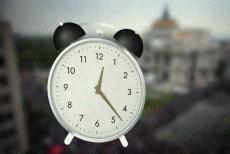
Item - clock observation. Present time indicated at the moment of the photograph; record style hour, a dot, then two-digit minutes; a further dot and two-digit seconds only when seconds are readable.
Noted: 12.23
